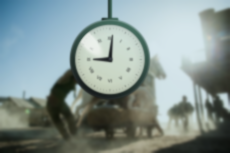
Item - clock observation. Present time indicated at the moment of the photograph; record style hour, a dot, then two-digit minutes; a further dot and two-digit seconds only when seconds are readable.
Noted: 9.01
